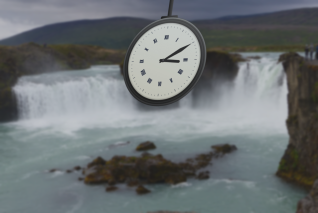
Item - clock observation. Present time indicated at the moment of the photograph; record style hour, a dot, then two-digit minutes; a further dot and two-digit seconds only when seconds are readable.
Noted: 3.10
